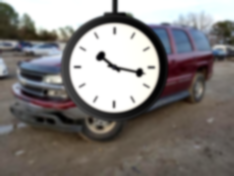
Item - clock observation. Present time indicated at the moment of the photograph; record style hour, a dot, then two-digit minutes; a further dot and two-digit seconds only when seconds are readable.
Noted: 10.17
